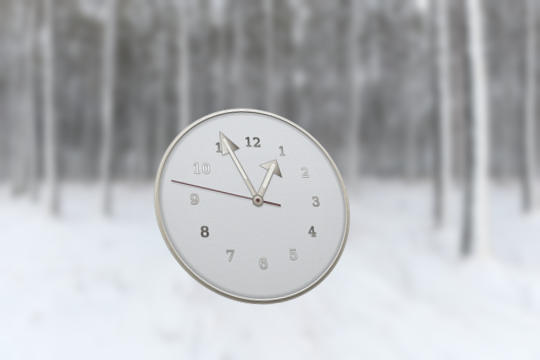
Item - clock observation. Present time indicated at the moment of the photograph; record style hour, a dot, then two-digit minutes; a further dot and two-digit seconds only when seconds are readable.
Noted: 12.55.47
